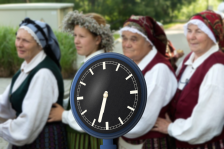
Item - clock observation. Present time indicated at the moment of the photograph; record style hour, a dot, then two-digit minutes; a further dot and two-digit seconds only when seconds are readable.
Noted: 6.33
